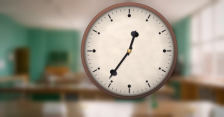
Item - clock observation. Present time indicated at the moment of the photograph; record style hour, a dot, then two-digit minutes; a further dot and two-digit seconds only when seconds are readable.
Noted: 12.36
